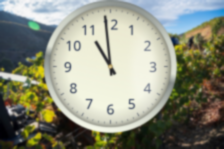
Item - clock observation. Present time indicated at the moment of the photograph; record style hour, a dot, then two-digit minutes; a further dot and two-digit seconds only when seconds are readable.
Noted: 10.59
